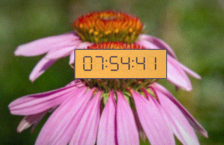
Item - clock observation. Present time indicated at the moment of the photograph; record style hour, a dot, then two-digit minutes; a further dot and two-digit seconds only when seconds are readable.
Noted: 7.54.41
